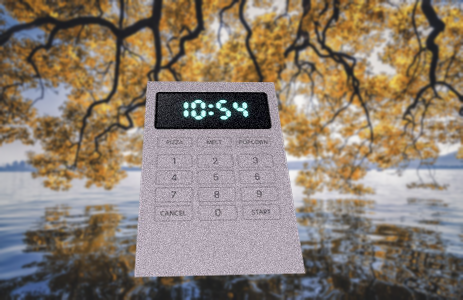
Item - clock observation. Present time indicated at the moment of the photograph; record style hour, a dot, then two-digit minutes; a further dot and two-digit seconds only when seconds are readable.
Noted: 10.54
